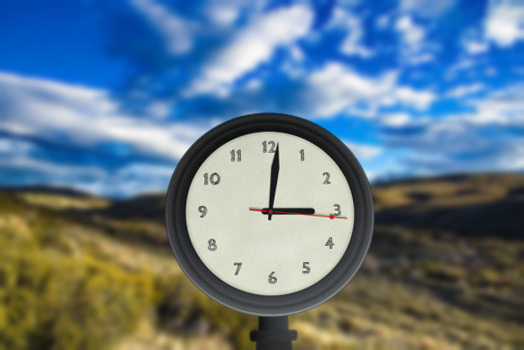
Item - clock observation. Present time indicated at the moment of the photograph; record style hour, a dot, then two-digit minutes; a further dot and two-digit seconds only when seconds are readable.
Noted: 3.01.16
